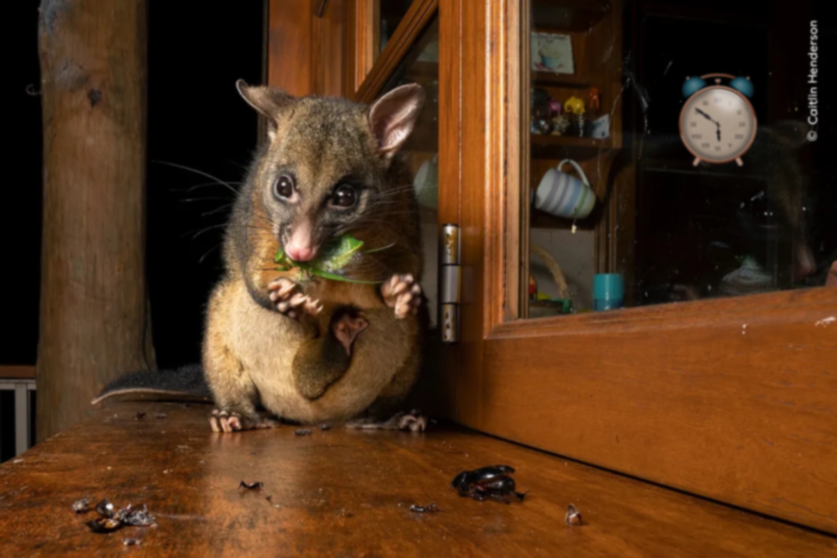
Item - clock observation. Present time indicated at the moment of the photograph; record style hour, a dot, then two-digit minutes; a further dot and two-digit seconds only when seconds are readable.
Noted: 5.51
